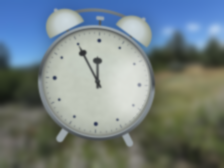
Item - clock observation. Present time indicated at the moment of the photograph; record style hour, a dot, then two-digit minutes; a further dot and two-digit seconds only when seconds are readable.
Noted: 11.55
